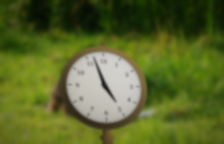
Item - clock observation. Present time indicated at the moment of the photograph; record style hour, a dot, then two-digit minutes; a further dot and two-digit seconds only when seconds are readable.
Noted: 4.57
